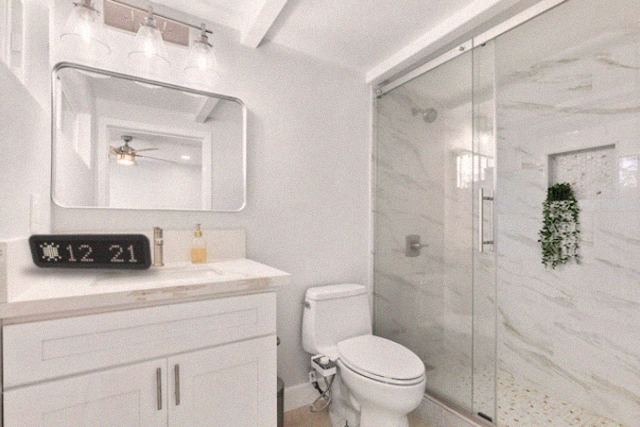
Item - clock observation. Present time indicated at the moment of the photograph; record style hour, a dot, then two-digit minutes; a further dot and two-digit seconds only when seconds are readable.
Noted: 12.21
